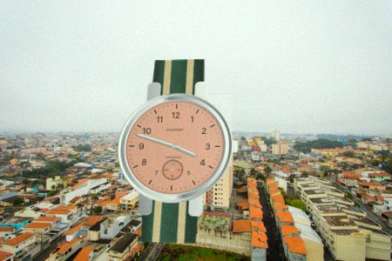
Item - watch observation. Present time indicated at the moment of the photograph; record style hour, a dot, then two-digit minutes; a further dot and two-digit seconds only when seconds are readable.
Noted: 3.48
